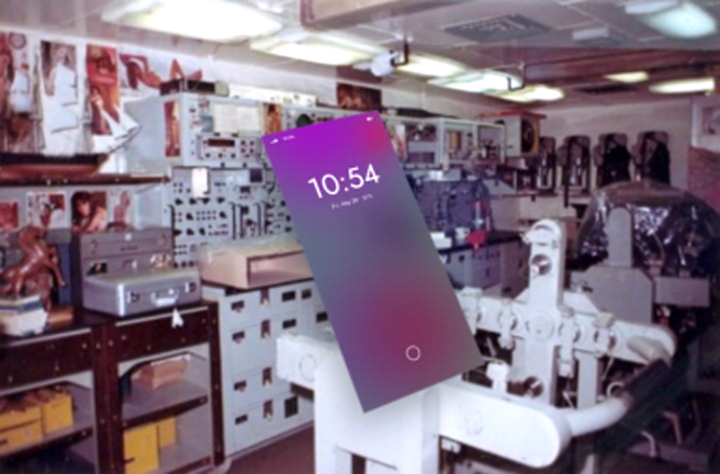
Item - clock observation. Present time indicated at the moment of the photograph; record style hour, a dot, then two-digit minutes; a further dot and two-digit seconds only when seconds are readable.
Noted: 10.54
